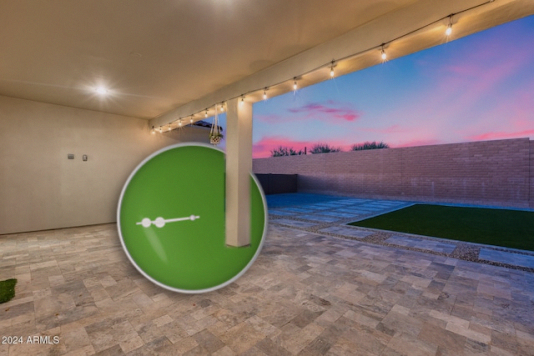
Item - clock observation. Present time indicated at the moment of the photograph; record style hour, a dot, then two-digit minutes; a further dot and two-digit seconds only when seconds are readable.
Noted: 8.44
